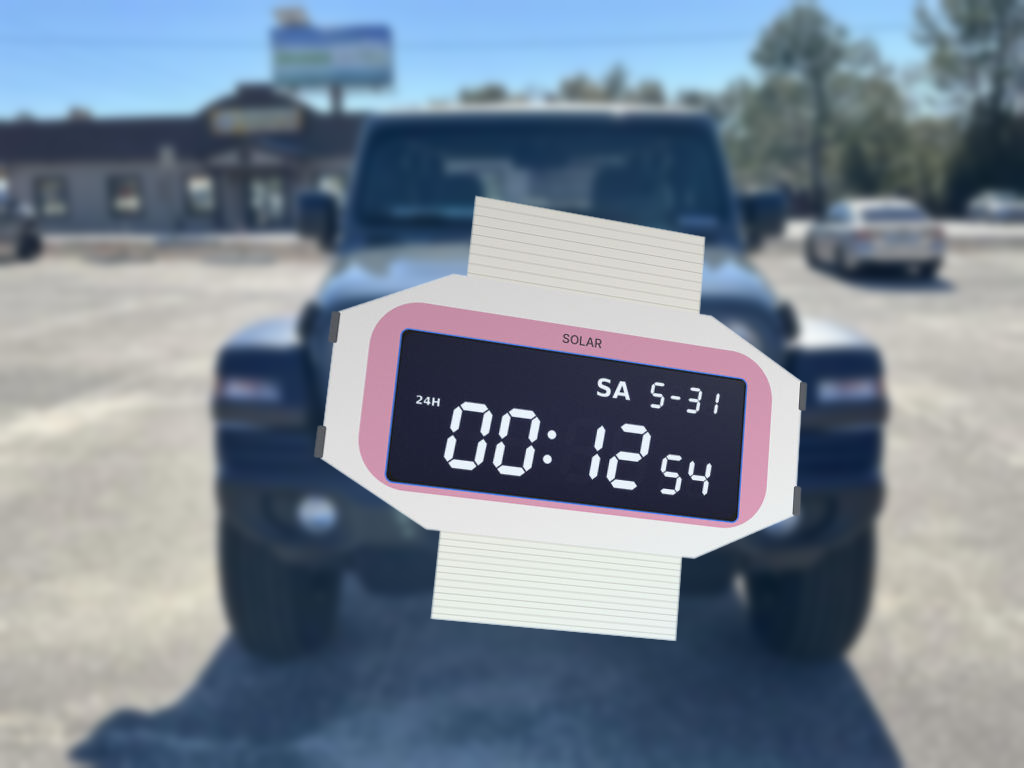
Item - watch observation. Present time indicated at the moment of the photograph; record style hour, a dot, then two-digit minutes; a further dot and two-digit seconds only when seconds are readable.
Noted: 0.12.54
